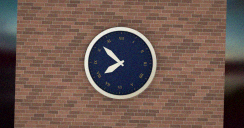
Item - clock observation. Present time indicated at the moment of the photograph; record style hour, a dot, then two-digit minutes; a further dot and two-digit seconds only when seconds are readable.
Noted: 7.52
